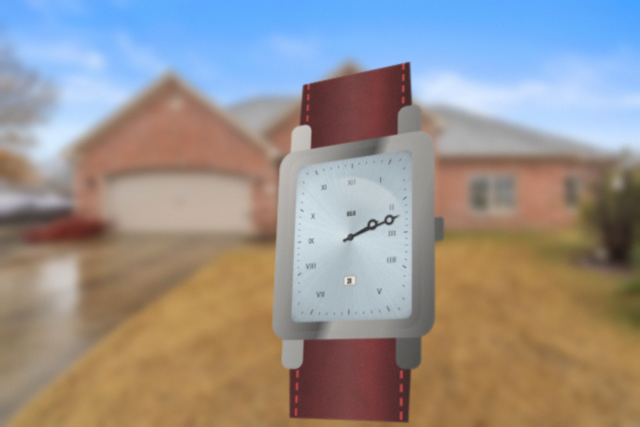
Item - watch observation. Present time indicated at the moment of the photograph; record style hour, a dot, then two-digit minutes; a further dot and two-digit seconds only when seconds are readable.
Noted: 2.12
